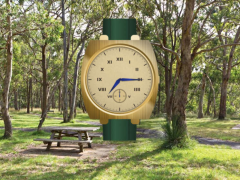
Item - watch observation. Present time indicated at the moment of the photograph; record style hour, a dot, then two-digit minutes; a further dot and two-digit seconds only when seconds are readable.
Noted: 7.15
